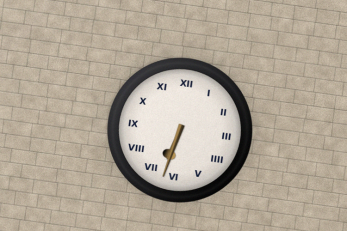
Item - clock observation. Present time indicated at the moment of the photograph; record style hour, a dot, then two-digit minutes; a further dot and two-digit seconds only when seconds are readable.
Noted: 6.32
